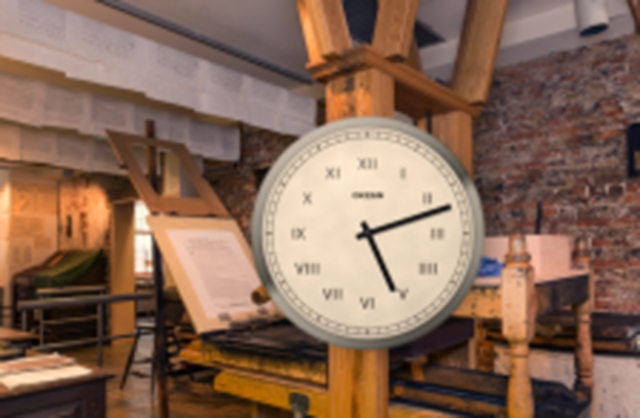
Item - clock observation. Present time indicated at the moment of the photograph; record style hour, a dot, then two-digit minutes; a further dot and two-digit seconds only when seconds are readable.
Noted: 5.12
